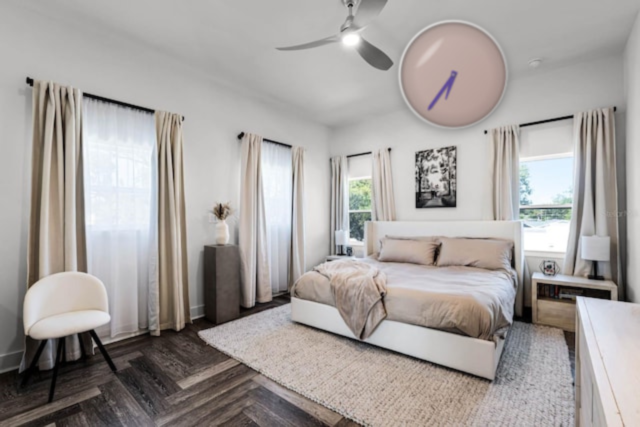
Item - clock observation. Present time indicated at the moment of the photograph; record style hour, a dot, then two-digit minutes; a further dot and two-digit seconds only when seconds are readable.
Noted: 6.36
